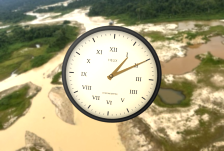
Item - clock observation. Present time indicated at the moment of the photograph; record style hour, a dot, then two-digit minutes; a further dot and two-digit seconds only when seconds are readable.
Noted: 1.10
